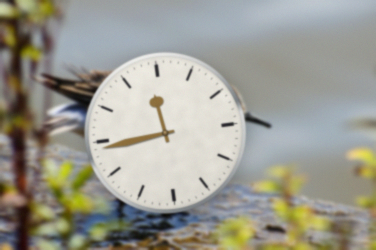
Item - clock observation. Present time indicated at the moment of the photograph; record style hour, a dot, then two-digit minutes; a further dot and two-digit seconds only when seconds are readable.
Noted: 11.44
